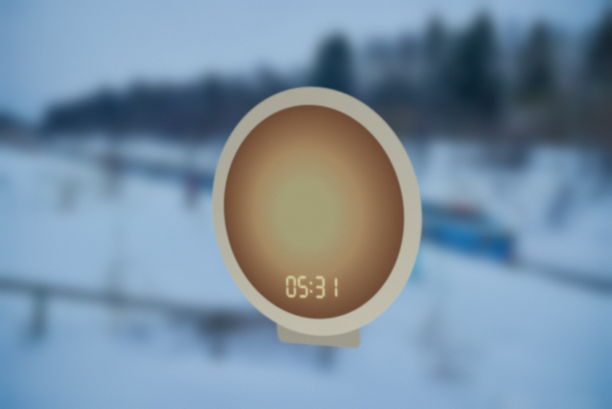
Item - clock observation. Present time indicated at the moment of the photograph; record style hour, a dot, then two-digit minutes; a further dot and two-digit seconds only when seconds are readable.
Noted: 5.31
